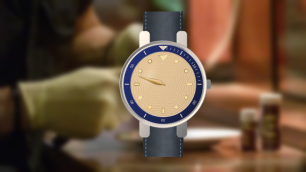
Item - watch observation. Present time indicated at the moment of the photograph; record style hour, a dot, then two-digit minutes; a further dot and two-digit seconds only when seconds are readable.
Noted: 9.48
